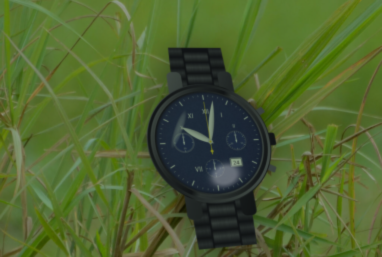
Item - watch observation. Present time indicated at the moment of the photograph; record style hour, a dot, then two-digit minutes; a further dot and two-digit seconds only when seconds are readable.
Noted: 10.02
